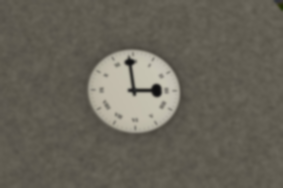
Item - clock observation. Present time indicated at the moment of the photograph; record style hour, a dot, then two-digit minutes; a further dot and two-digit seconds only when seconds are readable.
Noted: 2.59
